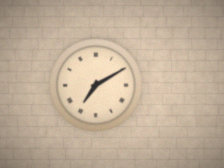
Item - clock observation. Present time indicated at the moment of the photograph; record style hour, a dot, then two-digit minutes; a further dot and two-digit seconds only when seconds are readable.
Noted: 7.10
